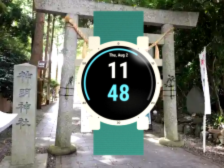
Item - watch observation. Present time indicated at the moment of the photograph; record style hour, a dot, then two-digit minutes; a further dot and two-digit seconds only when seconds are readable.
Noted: 11.48
